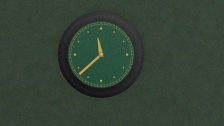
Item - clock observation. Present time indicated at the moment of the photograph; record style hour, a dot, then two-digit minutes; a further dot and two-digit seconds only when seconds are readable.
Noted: 11.38
